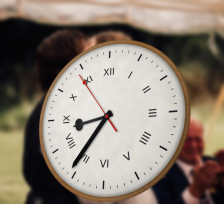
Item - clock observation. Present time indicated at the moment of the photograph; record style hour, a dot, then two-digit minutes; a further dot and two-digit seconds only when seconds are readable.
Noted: 8.35.54
